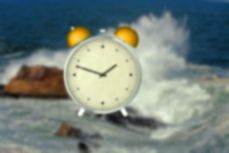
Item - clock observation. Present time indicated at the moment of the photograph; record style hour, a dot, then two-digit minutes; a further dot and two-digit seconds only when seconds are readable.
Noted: 1.48
